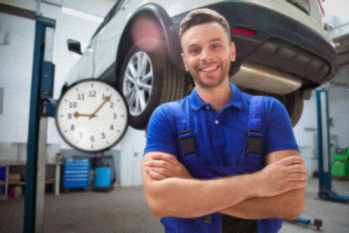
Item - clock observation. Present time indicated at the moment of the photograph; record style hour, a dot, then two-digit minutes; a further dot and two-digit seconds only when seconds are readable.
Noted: 9.07
